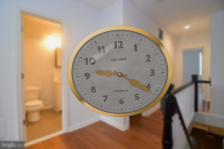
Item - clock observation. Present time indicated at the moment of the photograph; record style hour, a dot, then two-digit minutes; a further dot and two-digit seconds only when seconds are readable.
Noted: 9.21
